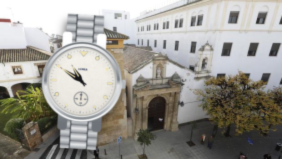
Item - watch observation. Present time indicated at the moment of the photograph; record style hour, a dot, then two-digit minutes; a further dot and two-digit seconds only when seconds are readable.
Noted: 10.50
